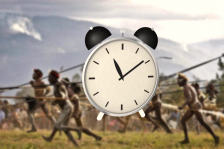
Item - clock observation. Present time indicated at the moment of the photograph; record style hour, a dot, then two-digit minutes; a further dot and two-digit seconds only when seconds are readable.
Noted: 11.09
